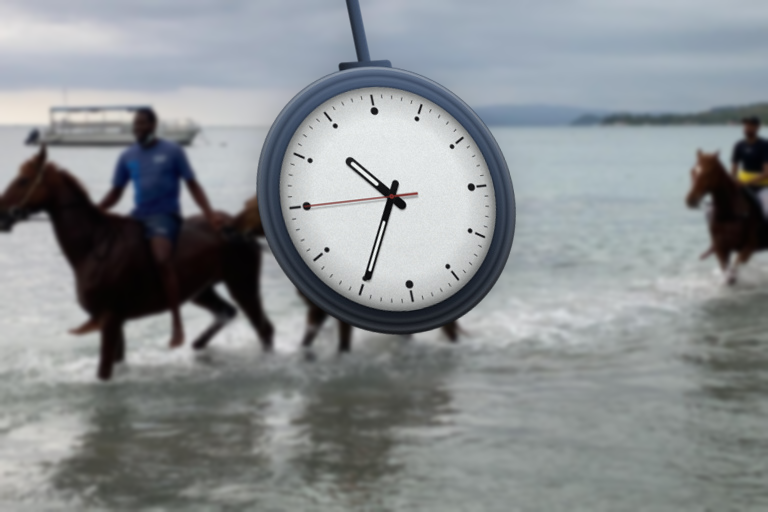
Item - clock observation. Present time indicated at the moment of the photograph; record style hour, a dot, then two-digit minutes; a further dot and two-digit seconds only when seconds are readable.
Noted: 10.34.45
